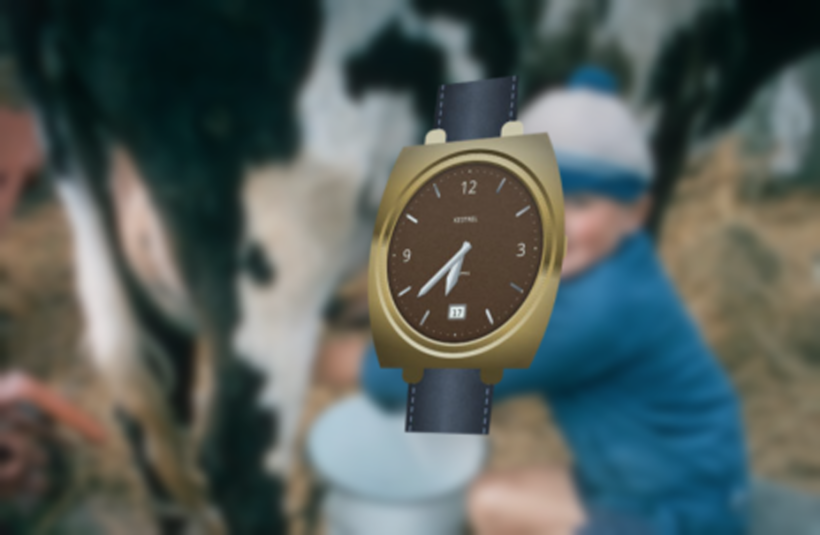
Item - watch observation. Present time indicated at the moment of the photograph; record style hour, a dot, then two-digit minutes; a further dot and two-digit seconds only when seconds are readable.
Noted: 6.38
